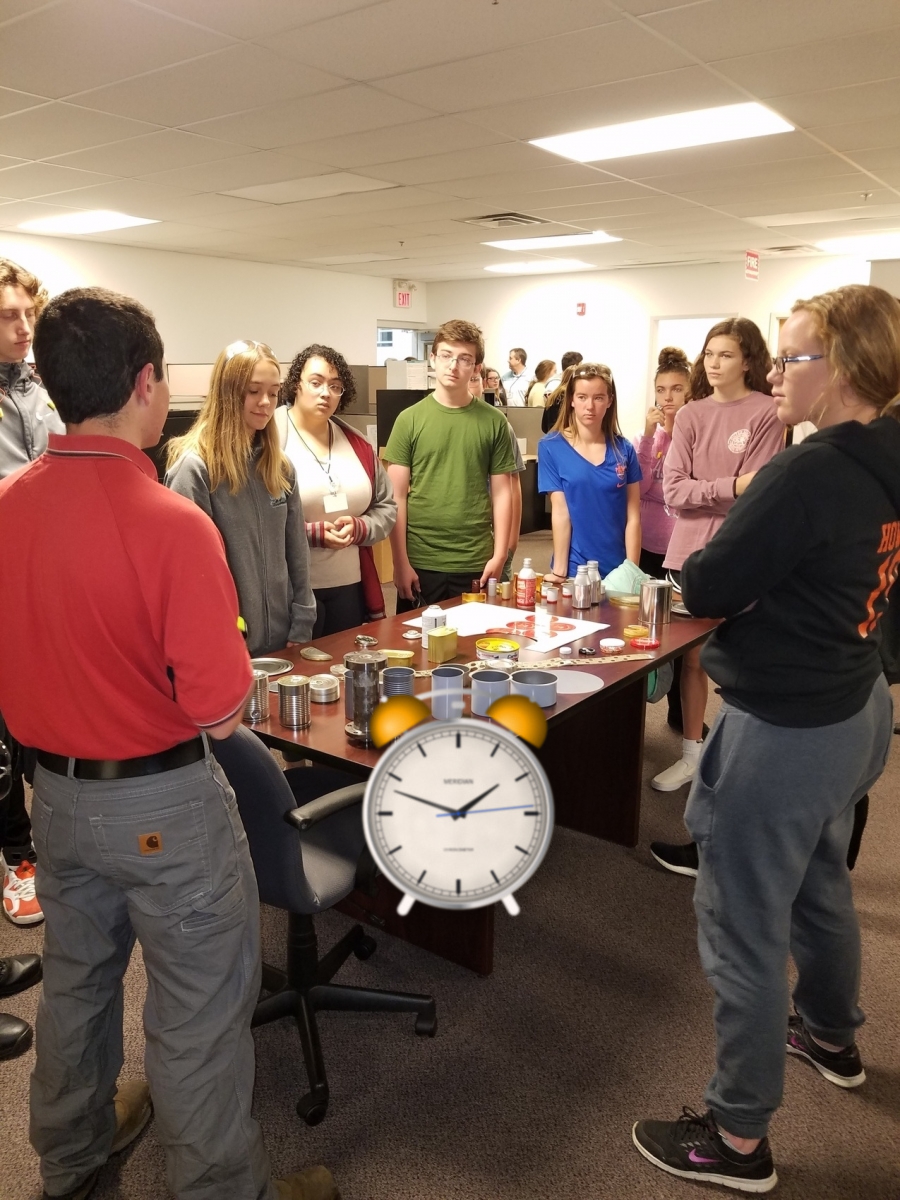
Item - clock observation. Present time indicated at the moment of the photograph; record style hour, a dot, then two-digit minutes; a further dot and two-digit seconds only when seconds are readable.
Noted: 1.48.14
